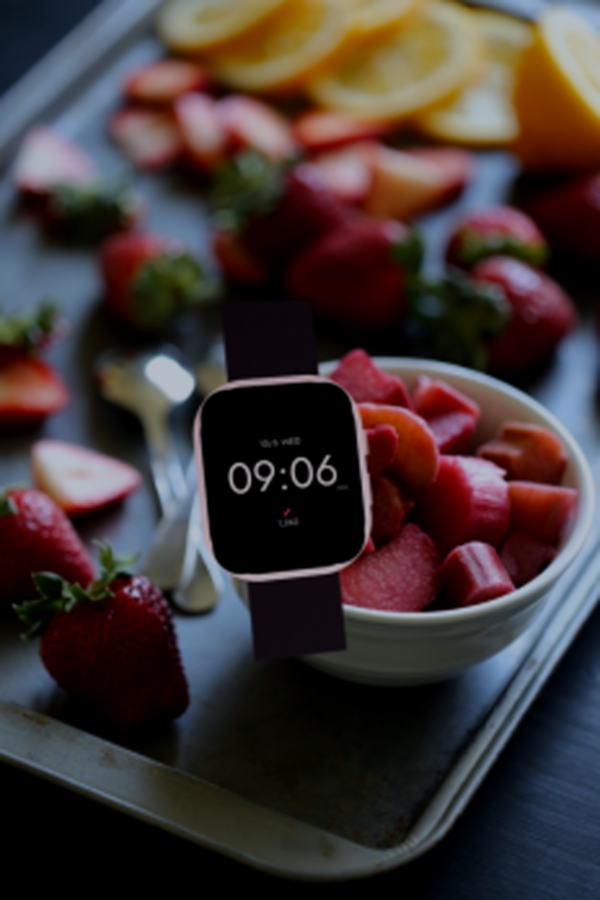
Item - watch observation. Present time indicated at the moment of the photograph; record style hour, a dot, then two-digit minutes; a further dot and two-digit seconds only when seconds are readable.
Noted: 9.06
